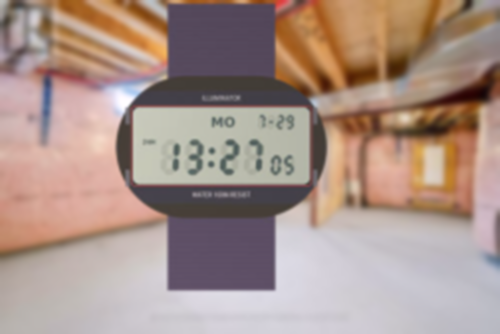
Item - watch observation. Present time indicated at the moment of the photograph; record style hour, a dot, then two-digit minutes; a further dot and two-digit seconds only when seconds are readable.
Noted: 13.27.05
